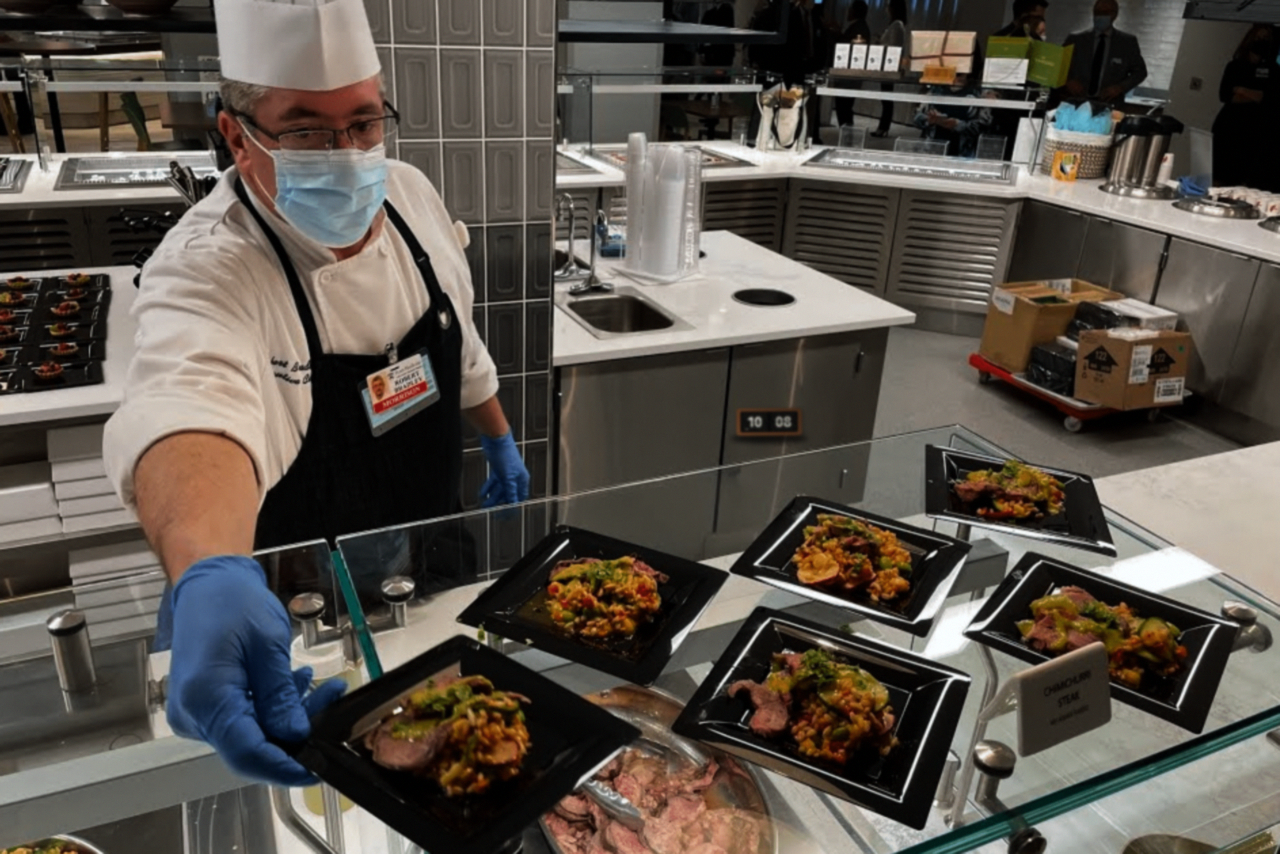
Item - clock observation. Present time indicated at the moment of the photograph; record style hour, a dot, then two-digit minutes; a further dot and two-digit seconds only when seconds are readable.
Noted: 10.08
